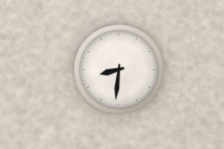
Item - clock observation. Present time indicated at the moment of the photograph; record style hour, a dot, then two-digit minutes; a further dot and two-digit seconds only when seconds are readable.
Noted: 8.31
